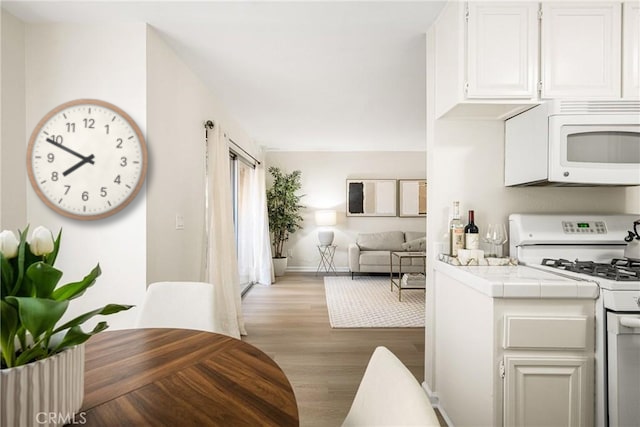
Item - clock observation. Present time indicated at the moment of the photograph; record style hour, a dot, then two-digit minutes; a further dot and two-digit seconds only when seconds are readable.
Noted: 7.49
